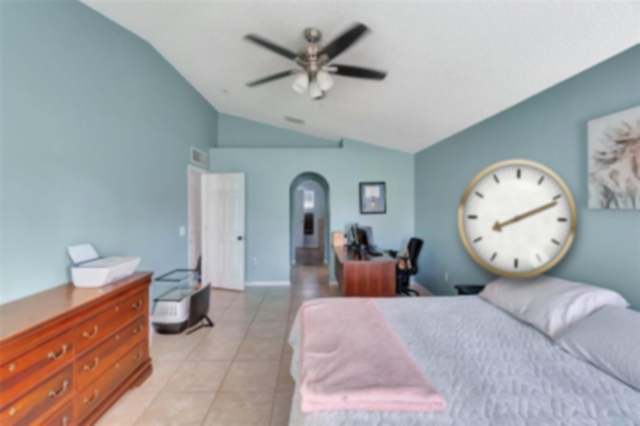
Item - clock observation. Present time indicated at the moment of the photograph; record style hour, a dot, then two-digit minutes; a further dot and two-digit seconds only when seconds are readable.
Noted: 8.11
